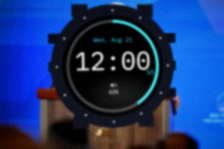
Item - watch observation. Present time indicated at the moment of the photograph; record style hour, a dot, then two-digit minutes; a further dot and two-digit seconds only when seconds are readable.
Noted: 12.00
